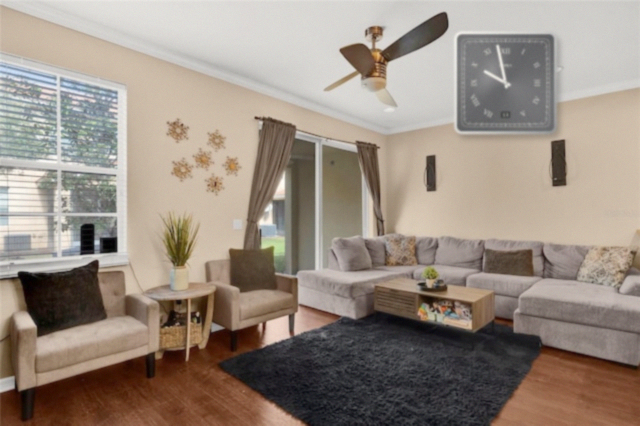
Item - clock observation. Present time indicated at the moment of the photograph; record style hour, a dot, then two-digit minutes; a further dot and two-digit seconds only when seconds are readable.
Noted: 9.58
